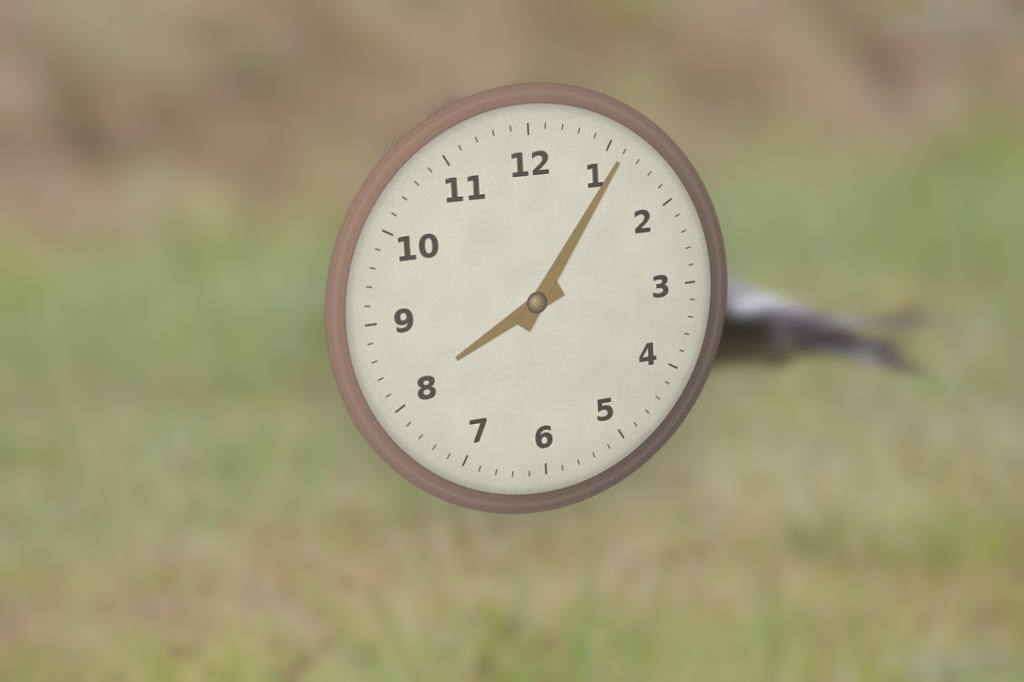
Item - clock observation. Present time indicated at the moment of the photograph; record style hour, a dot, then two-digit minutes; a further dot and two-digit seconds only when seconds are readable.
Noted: 8.06
